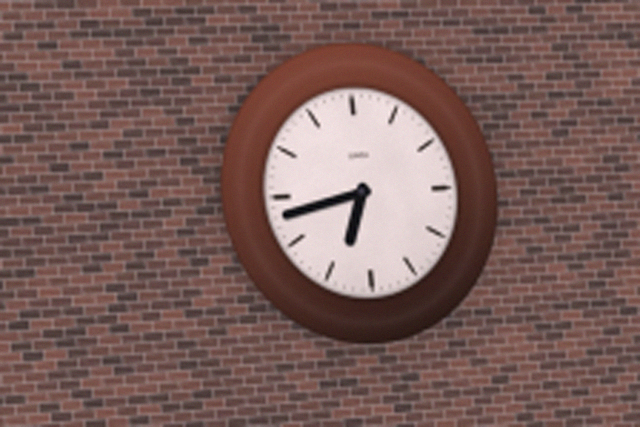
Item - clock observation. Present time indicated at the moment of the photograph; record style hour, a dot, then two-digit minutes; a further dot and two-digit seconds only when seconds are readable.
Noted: 6.43
